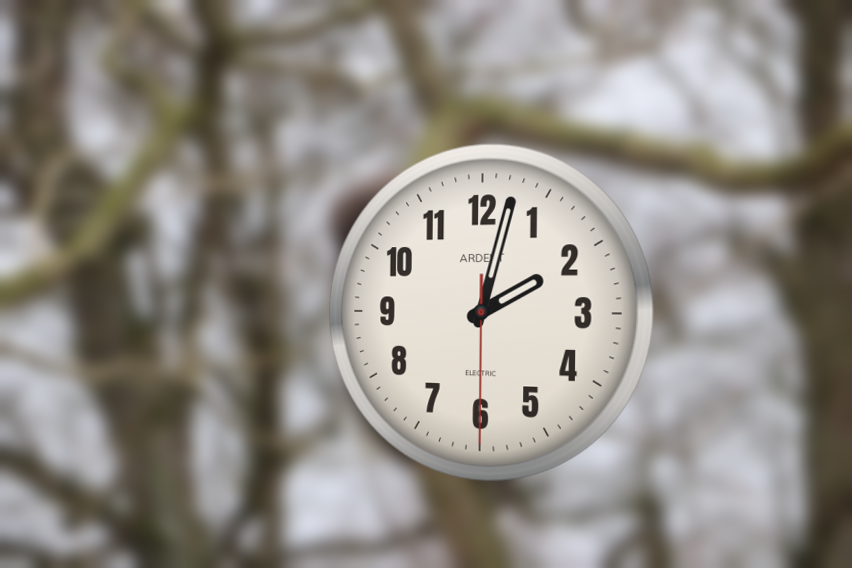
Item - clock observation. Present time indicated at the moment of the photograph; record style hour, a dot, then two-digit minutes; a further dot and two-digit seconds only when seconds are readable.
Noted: 2.02.30
